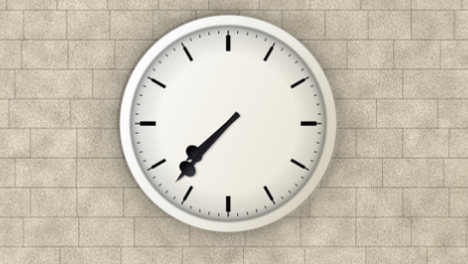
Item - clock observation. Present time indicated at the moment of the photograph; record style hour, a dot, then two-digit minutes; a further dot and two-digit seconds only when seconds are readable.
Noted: 7.37
